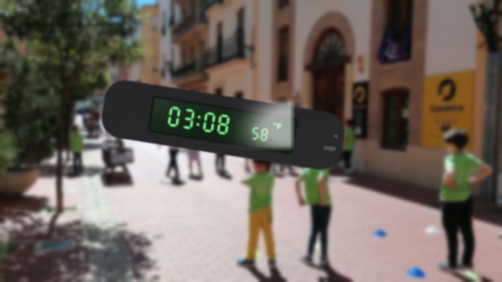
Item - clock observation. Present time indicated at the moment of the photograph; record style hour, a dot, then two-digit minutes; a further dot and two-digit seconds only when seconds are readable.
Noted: 3.08
